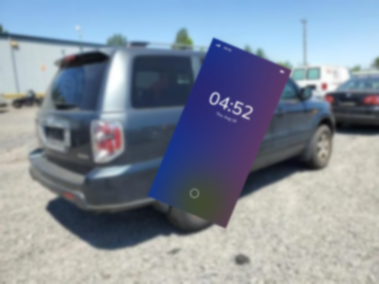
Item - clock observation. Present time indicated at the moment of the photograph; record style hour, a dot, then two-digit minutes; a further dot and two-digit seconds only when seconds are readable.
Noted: 4.52
